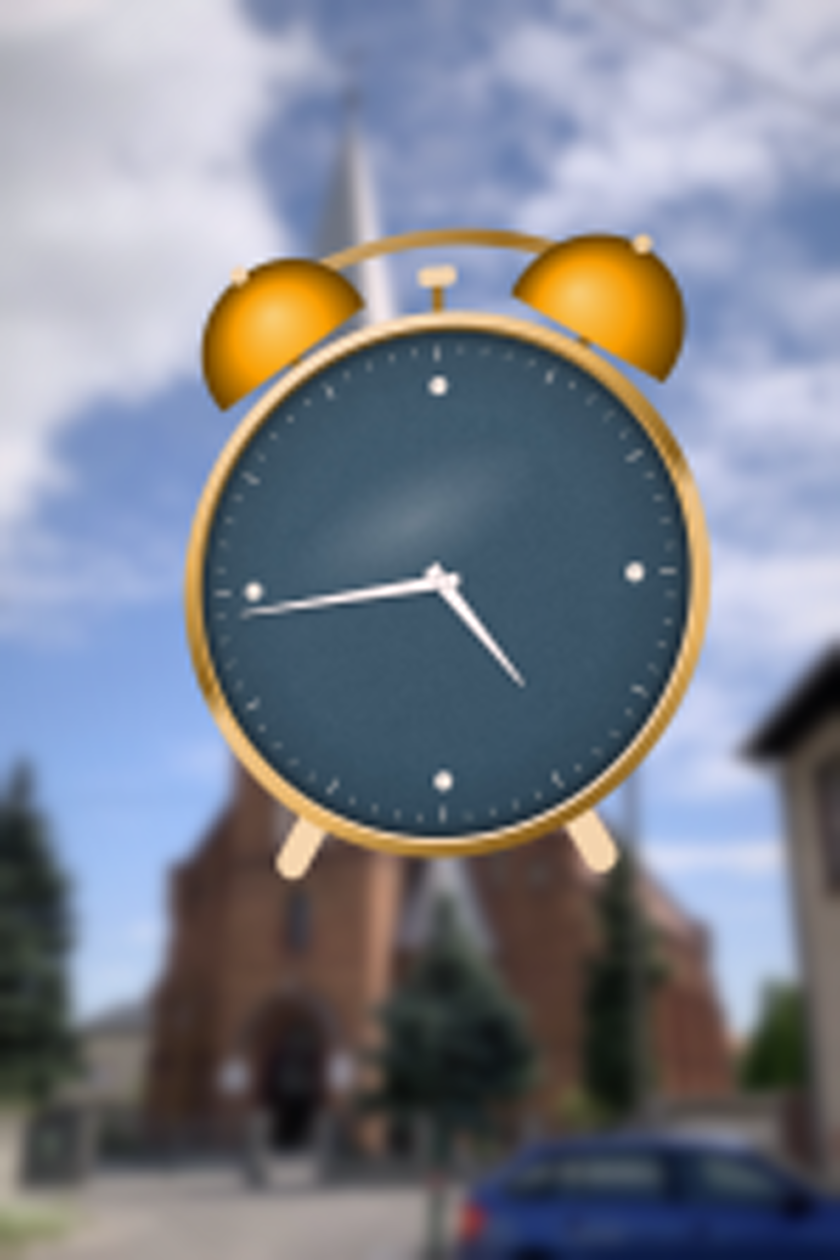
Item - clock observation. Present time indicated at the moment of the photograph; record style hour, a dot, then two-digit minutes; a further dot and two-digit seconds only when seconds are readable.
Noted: 4.44
